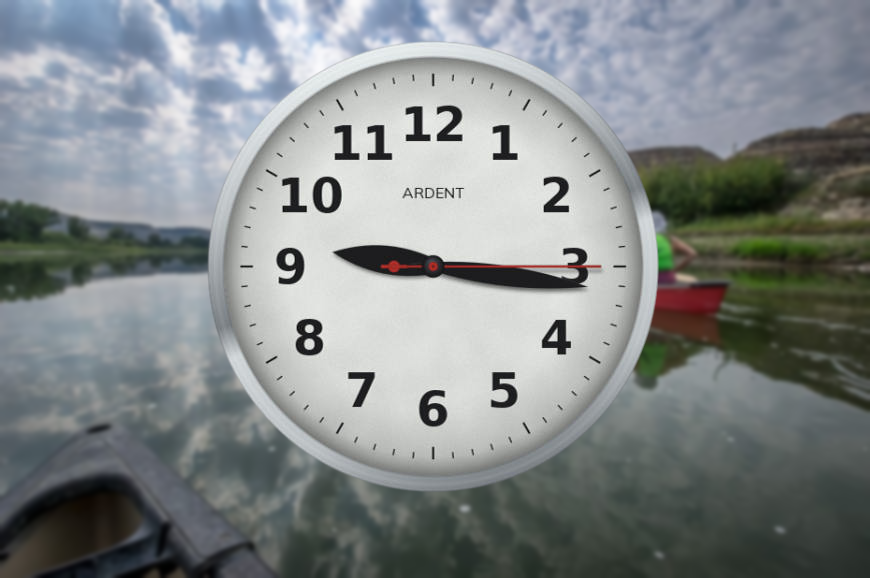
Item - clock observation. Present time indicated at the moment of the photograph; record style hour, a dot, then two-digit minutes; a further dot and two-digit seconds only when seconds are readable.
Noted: 9.16.15
